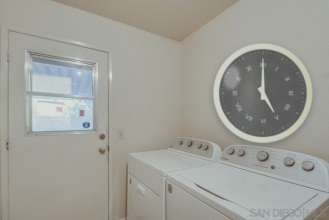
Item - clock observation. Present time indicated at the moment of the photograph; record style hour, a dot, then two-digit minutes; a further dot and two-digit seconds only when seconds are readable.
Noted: 5.00
